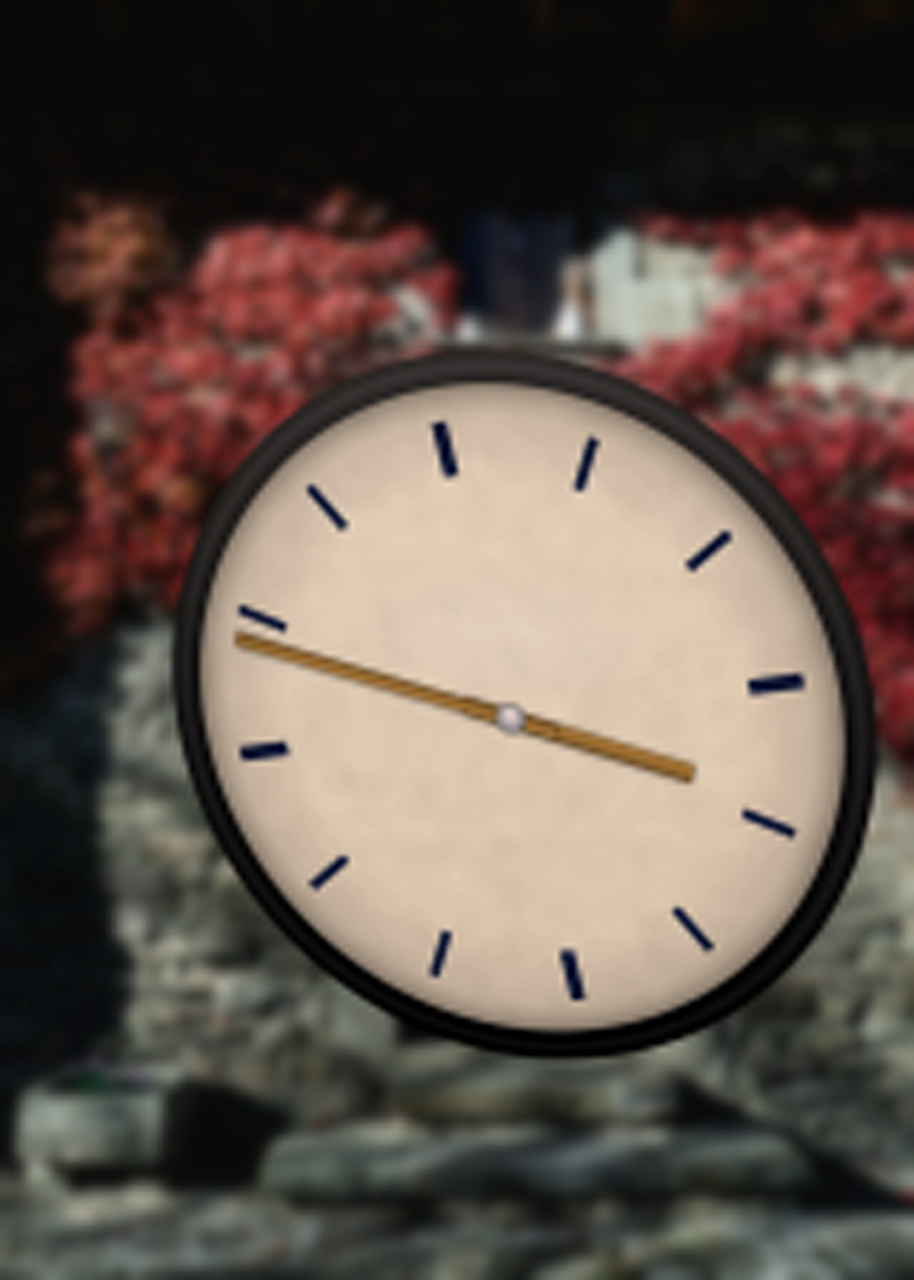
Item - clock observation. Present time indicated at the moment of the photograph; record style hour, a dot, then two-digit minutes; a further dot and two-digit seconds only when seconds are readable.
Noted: 3.49
